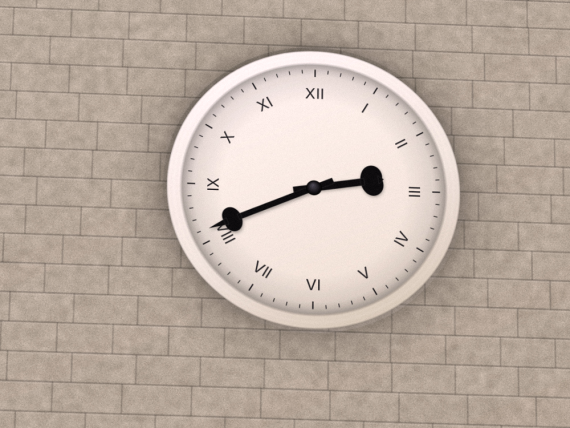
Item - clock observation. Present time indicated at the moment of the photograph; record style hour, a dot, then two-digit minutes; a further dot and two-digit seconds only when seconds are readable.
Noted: 2.41
